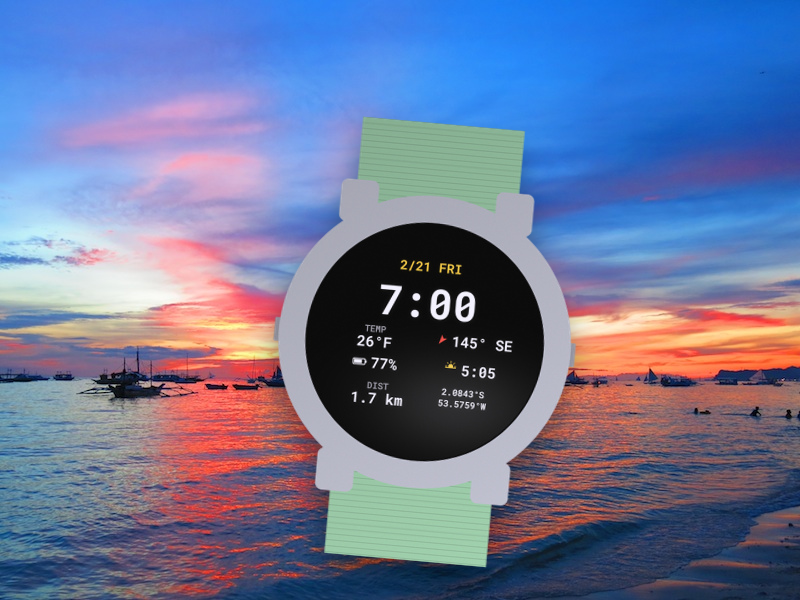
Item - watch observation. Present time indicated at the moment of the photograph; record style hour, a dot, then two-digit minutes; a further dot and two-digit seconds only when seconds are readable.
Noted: 7.00
